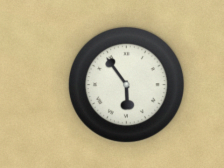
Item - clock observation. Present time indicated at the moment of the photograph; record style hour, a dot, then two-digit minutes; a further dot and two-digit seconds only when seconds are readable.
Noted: 5.54
